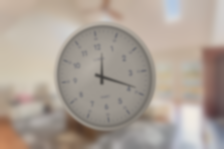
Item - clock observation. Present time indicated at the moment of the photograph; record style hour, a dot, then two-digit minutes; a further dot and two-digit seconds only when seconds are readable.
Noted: 12.19
